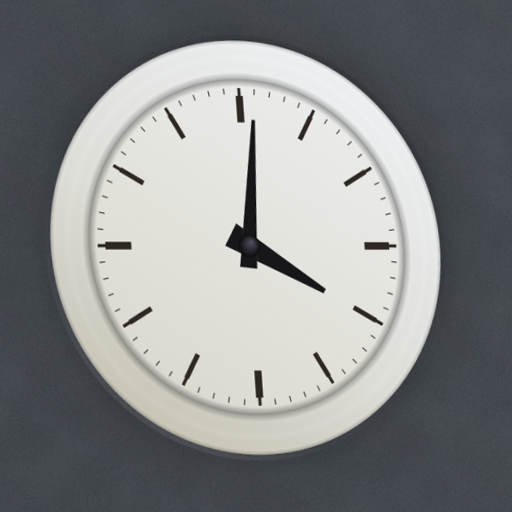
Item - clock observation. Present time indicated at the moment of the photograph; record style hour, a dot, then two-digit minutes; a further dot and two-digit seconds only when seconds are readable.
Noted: 4.01
